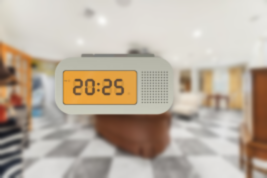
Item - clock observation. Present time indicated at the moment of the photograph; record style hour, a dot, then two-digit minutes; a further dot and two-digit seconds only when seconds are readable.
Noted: 20.25
